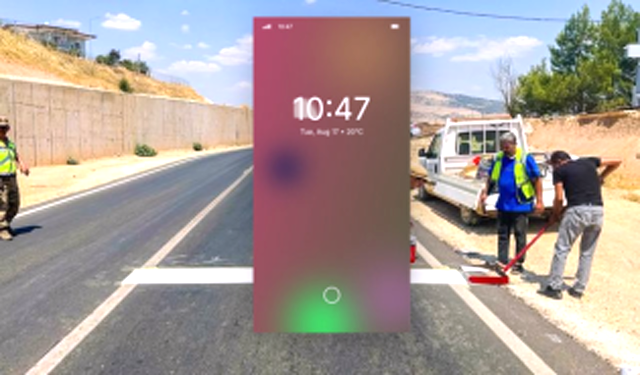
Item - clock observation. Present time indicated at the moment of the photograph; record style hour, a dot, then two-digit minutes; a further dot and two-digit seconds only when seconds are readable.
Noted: 10.47
